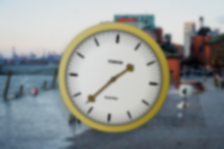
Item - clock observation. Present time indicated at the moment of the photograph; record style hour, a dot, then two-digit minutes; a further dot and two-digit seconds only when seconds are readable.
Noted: 1.37
